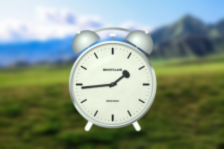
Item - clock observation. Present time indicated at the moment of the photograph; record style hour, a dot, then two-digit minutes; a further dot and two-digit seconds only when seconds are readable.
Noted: 1.44
